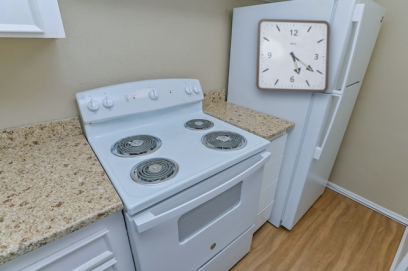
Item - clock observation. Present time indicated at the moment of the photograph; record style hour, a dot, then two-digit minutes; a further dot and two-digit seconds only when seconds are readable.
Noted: 5.21
